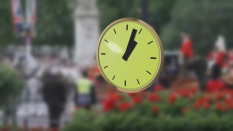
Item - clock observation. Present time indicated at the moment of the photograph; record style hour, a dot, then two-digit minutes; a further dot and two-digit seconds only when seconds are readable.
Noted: 1.03
